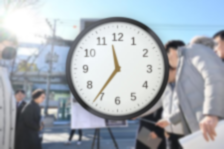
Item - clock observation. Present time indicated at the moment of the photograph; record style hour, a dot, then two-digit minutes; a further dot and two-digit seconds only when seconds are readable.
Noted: 11.36
